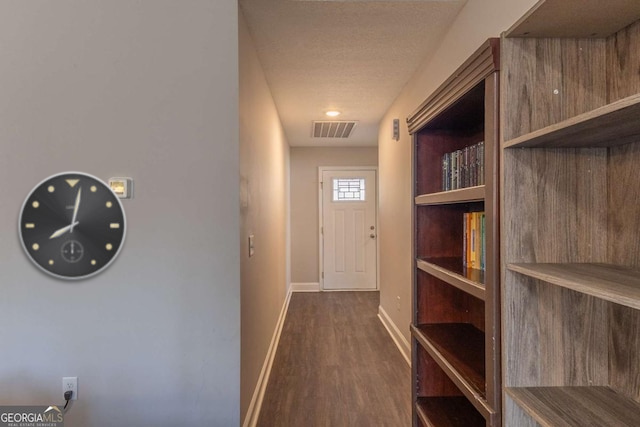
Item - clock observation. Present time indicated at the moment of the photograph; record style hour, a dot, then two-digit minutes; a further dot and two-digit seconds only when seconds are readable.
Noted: 8.02
